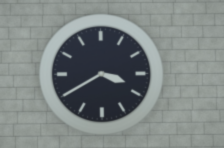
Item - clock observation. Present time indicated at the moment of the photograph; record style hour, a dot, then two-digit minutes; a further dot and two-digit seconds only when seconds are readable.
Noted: 3.40
